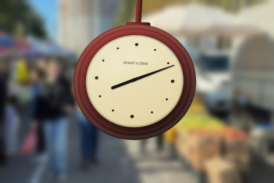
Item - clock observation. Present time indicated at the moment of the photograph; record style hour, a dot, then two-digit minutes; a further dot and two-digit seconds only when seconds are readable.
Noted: 8.11
